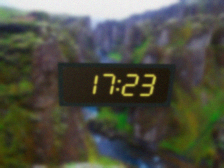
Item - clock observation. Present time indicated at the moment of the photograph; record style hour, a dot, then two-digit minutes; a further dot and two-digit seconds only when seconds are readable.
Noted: 17.23
